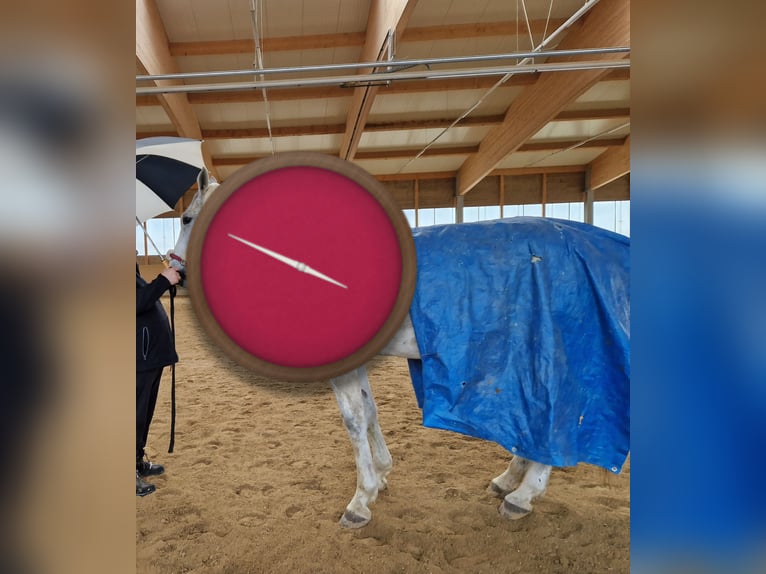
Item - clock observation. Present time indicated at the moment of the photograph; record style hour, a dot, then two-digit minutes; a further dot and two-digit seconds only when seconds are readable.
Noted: 3.49
